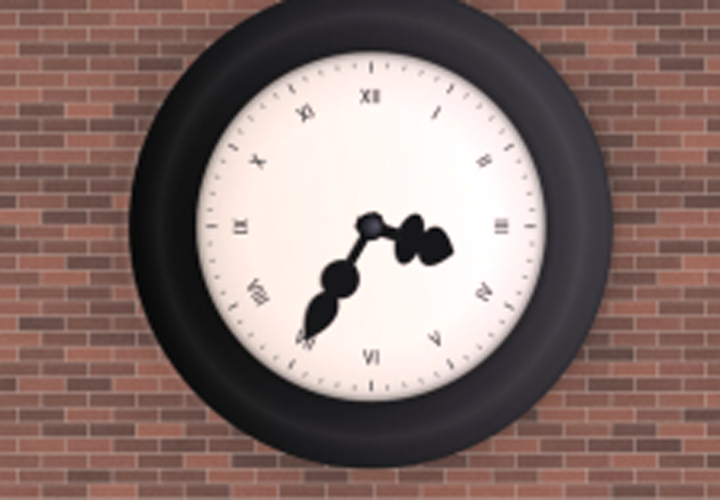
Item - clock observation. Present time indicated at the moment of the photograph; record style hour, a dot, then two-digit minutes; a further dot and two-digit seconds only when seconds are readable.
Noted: 3.35
